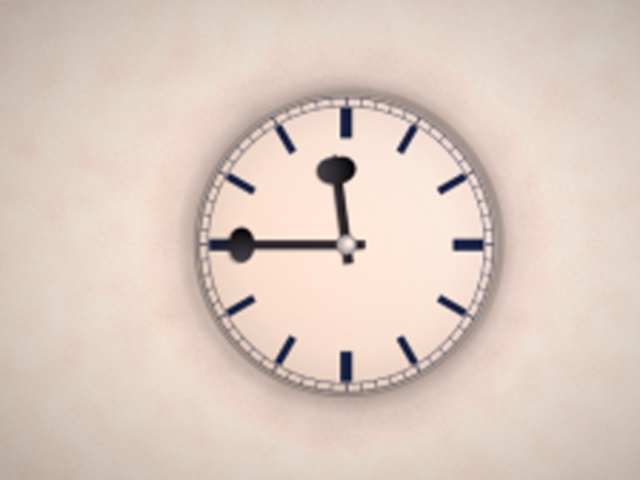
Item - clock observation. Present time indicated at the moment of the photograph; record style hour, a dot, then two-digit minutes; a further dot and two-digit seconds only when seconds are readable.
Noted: 11.45
